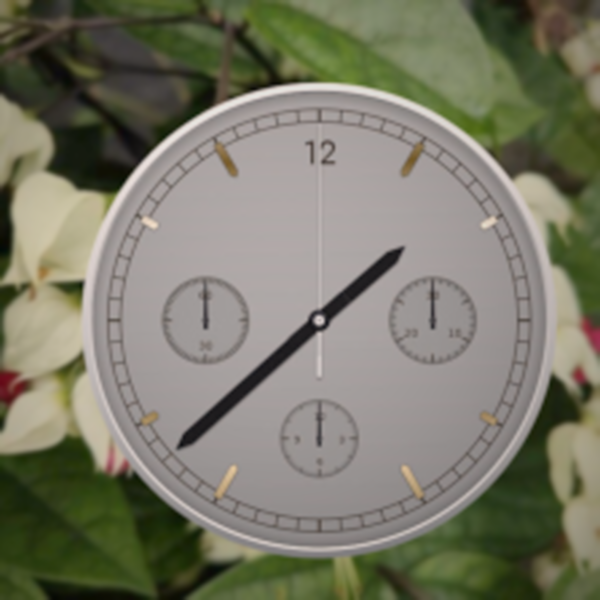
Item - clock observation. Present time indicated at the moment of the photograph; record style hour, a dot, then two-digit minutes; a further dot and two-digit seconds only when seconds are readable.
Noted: 1.38
